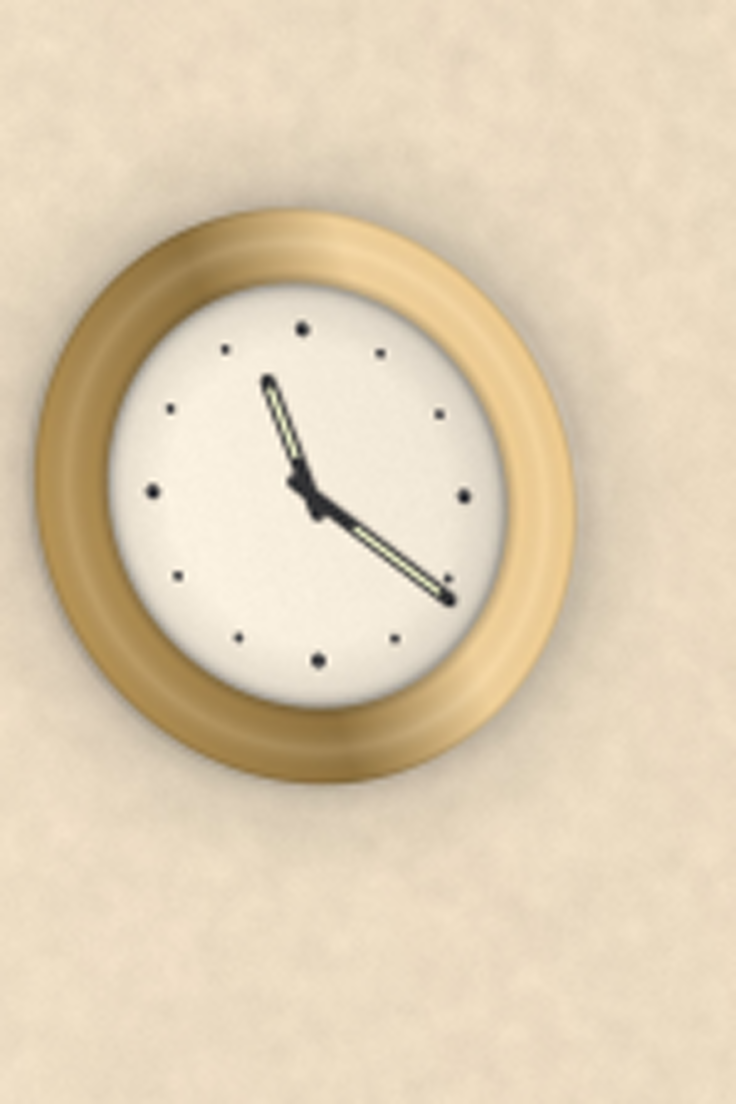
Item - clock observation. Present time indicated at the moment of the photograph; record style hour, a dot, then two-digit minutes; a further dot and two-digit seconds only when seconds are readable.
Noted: 11.21
